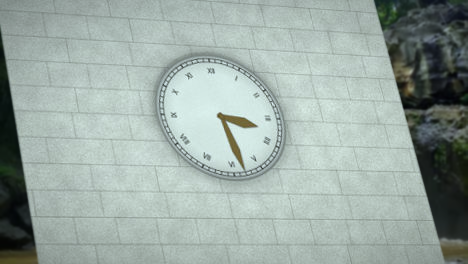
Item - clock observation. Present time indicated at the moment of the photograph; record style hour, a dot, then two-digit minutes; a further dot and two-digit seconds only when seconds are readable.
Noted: 3.28
